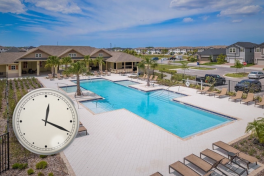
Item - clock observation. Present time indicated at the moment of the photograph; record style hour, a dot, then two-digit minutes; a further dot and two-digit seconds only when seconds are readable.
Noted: 12.19
